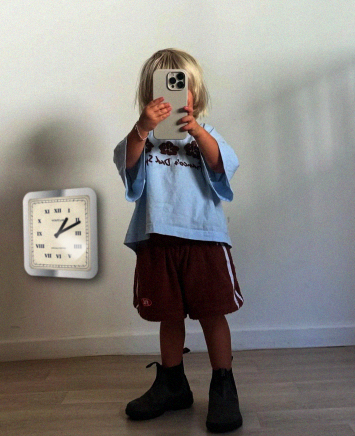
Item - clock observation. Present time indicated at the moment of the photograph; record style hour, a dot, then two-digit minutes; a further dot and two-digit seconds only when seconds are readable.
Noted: 1.11
